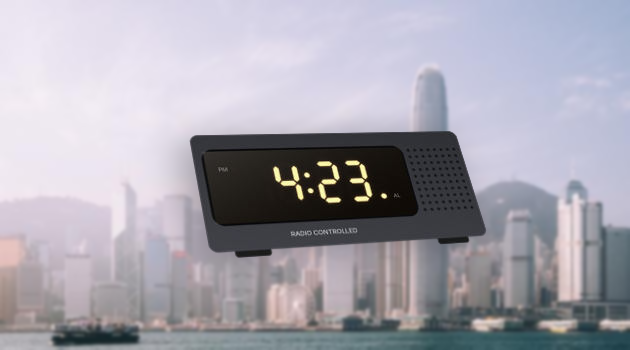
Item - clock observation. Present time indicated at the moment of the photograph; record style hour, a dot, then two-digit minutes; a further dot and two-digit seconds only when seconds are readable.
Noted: 4.23
